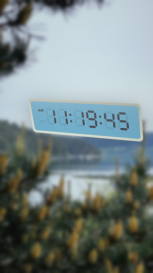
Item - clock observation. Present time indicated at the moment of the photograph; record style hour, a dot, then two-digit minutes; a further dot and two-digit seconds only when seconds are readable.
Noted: 11.19.45
